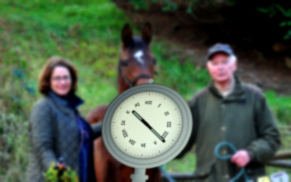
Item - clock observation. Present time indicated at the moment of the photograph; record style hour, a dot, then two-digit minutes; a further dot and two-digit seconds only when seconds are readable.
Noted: 10.22
